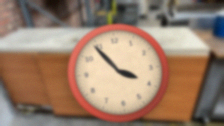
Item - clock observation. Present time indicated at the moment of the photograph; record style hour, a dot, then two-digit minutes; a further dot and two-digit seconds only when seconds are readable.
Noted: 3.54
